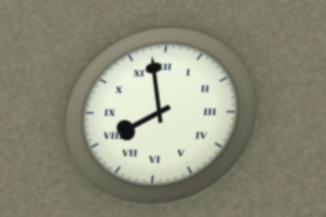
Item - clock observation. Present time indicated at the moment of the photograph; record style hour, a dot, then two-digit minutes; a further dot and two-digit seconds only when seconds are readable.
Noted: 7.58
